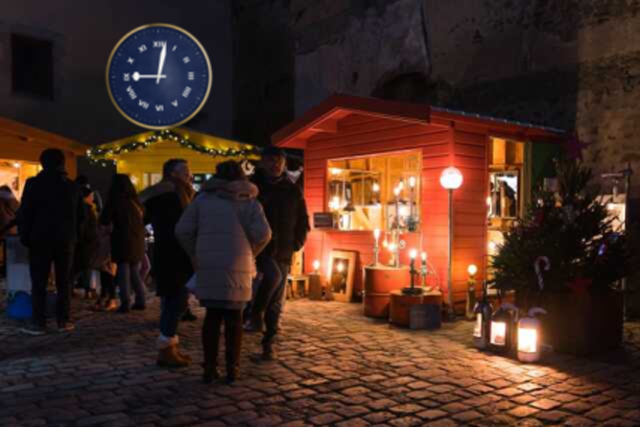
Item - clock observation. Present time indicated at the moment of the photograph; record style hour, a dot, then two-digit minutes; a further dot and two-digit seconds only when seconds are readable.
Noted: 9.02
